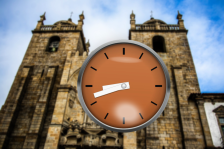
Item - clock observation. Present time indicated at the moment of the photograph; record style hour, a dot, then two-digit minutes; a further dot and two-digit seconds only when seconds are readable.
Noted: 8.42
